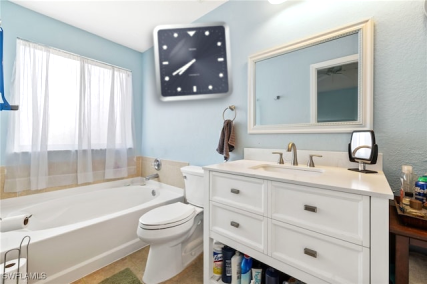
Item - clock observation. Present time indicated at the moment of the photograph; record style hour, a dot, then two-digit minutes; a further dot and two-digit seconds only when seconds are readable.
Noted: 7.40
